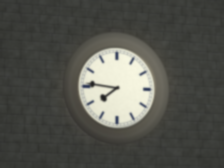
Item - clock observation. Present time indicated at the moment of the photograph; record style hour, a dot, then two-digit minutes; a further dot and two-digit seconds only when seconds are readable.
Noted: 7.46
